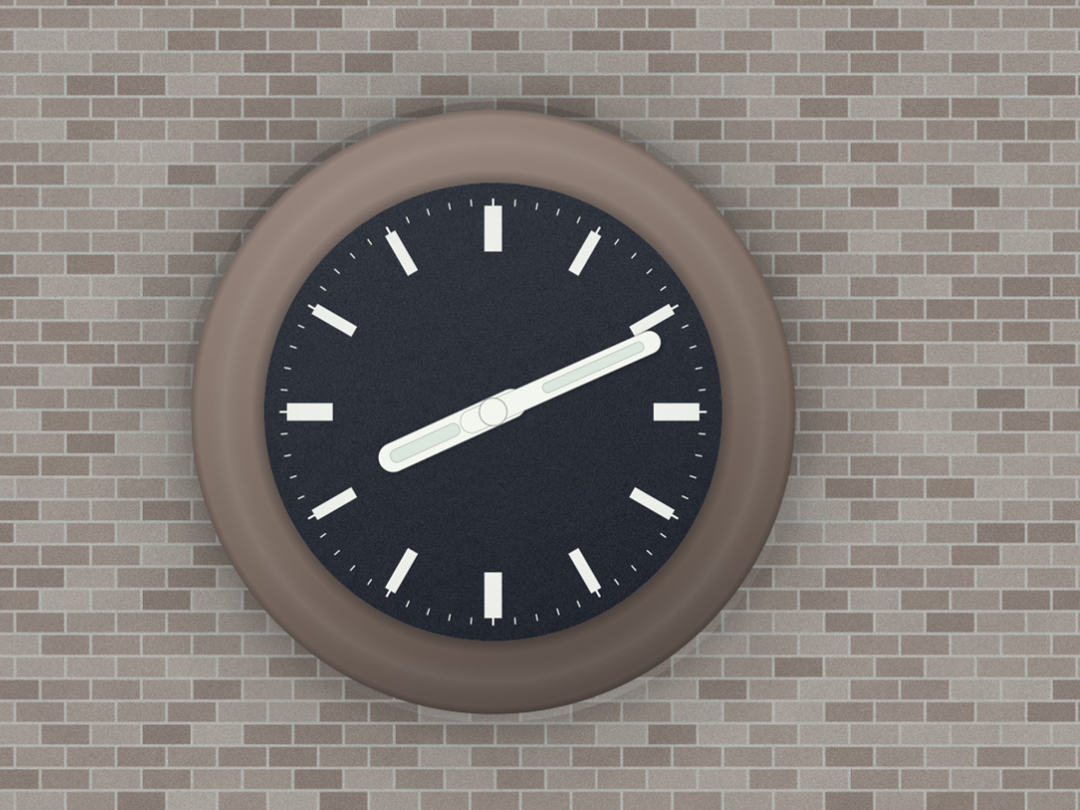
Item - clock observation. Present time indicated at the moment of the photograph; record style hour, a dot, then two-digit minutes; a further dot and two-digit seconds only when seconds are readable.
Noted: 8.11
